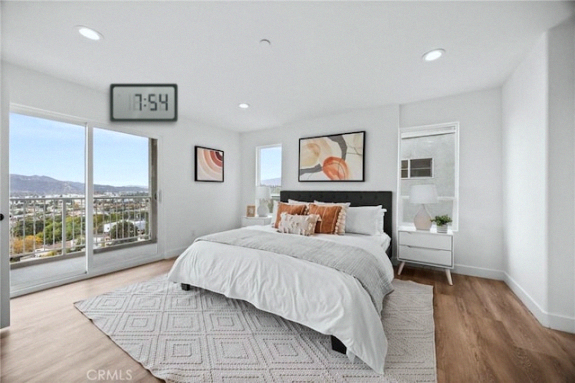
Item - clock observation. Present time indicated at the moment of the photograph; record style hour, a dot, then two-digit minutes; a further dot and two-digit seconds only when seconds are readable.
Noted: 7.54
